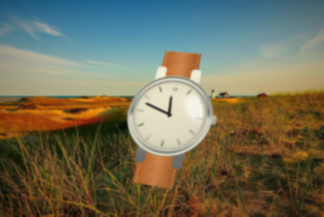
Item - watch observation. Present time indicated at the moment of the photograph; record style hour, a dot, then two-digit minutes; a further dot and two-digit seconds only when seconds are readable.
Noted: 11.48
